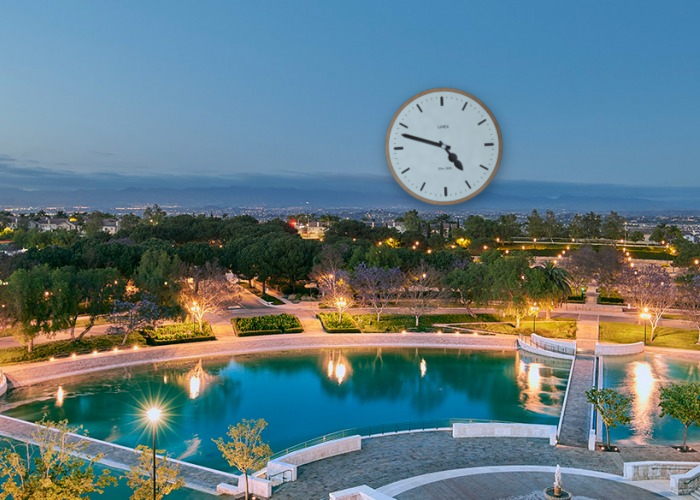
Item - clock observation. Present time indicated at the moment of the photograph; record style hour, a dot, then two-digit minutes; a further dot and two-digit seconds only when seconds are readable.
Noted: 4.48
